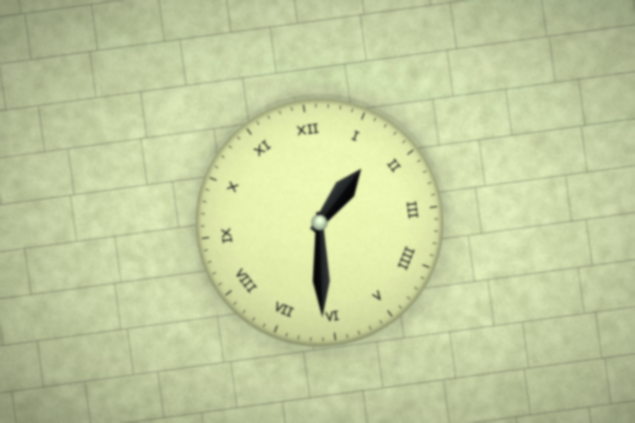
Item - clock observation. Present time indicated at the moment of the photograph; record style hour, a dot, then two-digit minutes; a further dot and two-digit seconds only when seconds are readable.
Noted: 1.31
